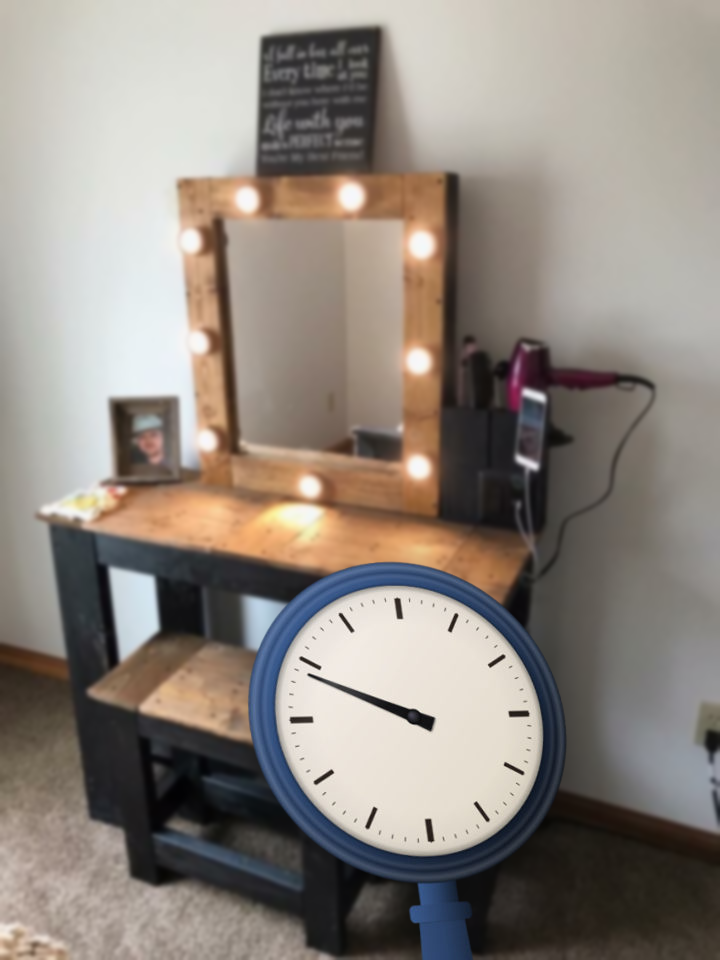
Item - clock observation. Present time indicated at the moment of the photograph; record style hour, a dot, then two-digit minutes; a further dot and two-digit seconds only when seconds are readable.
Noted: 9.49
